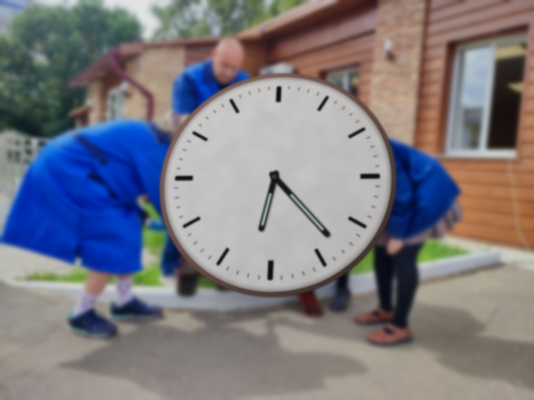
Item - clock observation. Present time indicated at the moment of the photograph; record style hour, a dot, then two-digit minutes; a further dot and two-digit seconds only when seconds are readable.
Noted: 6.23
